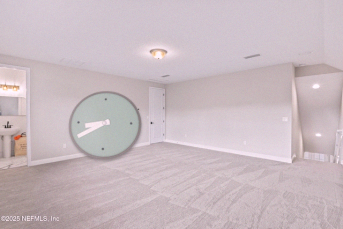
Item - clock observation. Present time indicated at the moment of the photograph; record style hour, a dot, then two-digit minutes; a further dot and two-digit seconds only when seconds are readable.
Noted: 8.40
